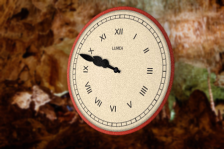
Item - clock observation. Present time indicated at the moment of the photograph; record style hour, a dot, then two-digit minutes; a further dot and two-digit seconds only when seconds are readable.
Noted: 9.48
